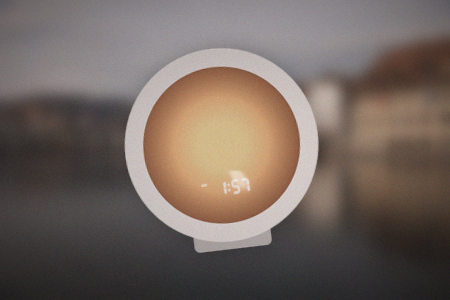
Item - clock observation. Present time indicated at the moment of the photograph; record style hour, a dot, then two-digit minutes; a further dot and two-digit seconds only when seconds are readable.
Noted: 1.57
